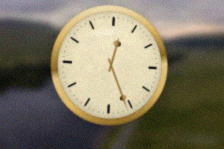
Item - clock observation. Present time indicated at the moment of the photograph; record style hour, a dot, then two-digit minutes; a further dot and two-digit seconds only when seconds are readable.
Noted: 12.26
